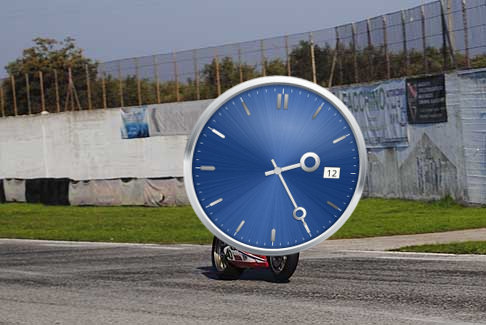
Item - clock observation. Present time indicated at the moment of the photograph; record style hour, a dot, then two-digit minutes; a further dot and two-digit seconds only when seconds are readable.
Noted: 2.25
